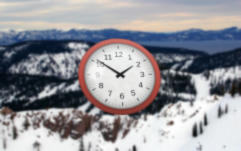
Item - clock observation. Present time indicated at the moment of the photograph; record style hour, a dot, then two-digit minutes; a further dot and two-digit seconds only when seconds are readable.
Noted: 1.51
